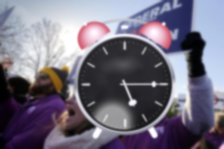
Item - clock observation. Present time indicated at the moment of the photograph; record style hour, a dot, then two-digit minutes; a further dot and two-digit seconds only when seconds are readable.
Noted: 5.15
